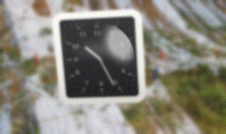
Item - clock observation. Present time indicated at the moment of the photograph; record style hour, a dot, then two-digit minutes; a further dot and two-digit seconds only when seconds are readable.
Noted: 10.26
